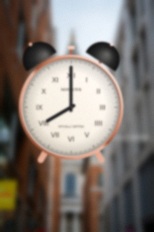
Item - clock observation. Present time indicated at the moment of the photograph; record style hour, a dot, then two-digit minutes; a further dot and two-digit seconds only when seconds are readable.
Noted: 8.00
